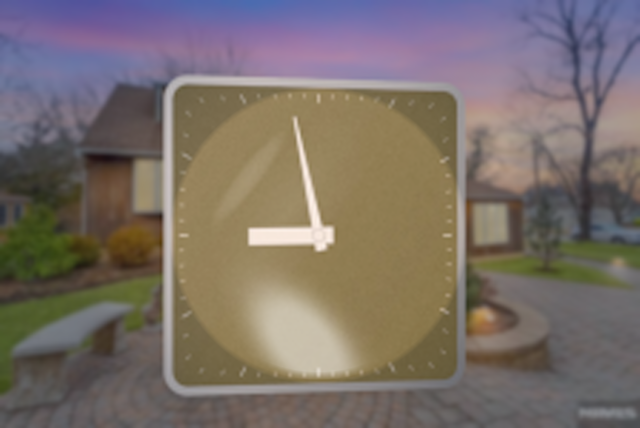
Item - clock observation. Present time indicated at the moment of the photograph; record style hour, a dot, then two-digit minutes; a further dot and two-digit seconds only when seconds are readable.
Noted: 8.58
